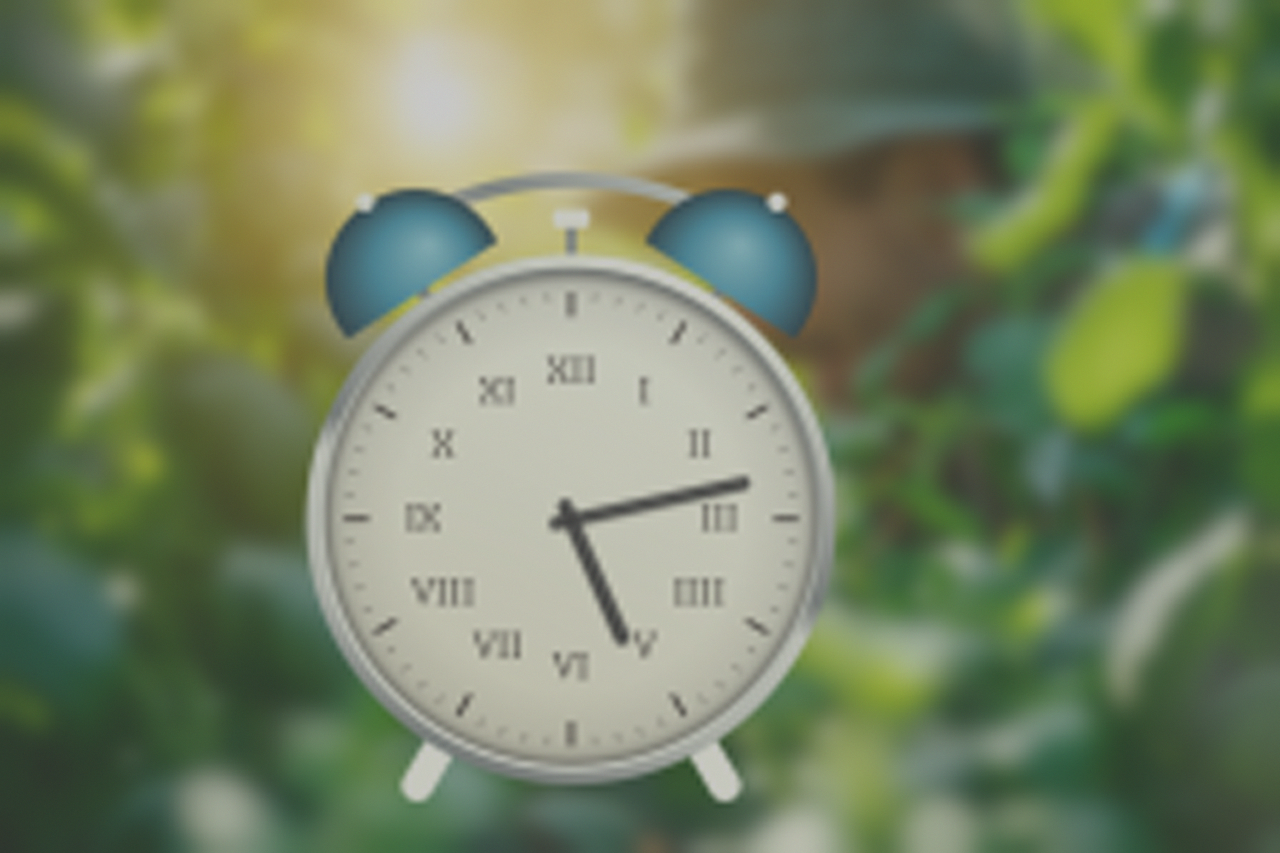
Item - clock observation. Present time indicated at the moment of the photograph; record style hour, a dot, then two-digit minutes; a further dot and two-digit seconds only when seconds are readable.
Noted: 5.13
